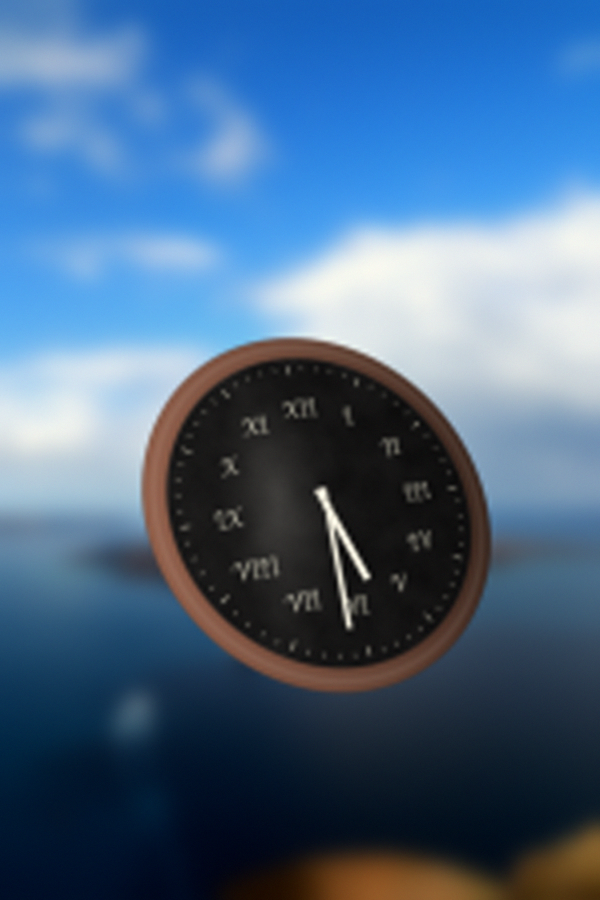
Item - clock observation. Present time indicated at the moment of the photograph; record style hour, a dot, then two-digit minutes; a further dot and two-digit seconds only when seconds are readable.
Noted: 5.31
